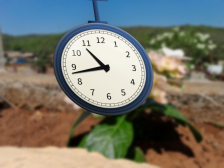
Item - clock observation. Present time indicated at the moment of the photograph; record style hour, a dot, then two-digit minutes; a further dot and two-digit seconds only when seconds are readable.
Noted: 10.43
